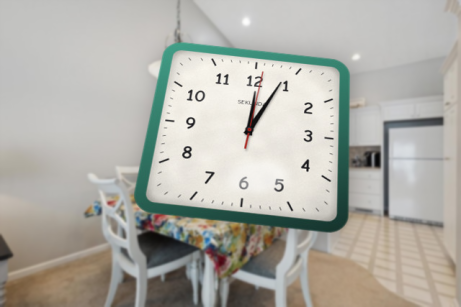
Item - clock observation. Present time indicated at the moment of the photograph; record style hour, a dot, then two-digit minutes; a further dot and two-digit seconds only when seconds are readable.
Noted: 12.04.01
